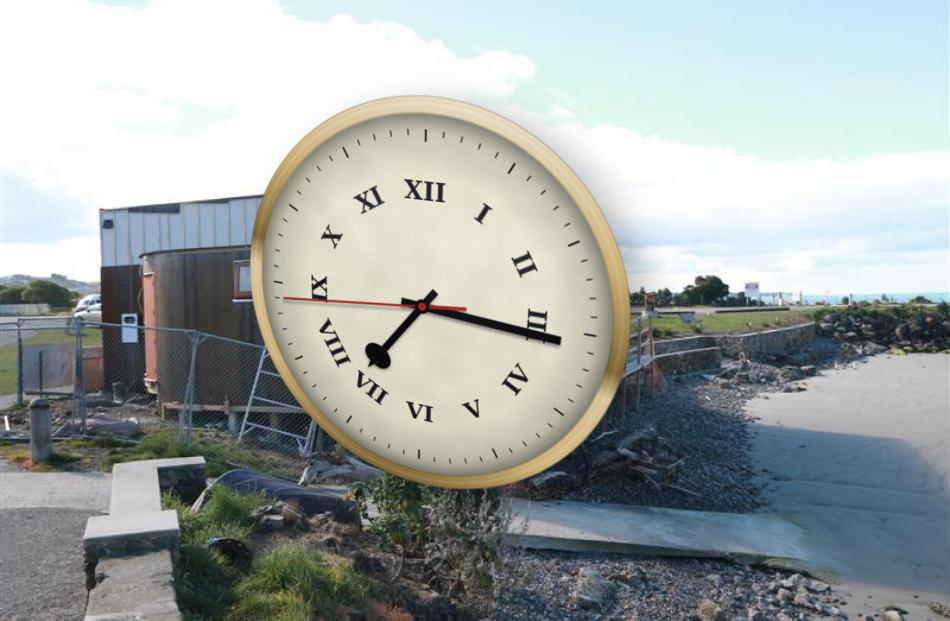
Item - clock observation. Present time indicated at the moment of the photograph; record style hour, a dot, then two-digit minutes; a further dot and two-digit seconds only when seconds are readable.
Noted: 7.15.44
